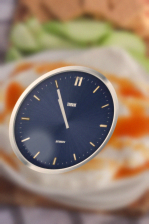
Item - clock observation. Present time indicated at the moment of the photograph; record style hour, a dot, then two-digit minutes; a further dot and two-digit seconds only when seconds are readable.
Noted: 10.55
